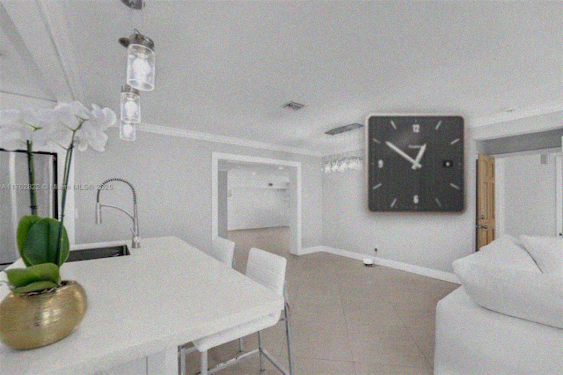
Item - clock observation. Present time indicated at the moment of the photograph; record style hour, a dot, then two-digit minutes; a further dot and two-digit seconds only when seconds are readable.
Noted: 12.51
